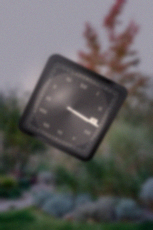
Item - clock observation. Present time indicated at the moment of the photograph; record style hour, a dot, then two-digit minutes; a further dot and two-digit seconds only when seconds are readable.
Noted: 3.16
